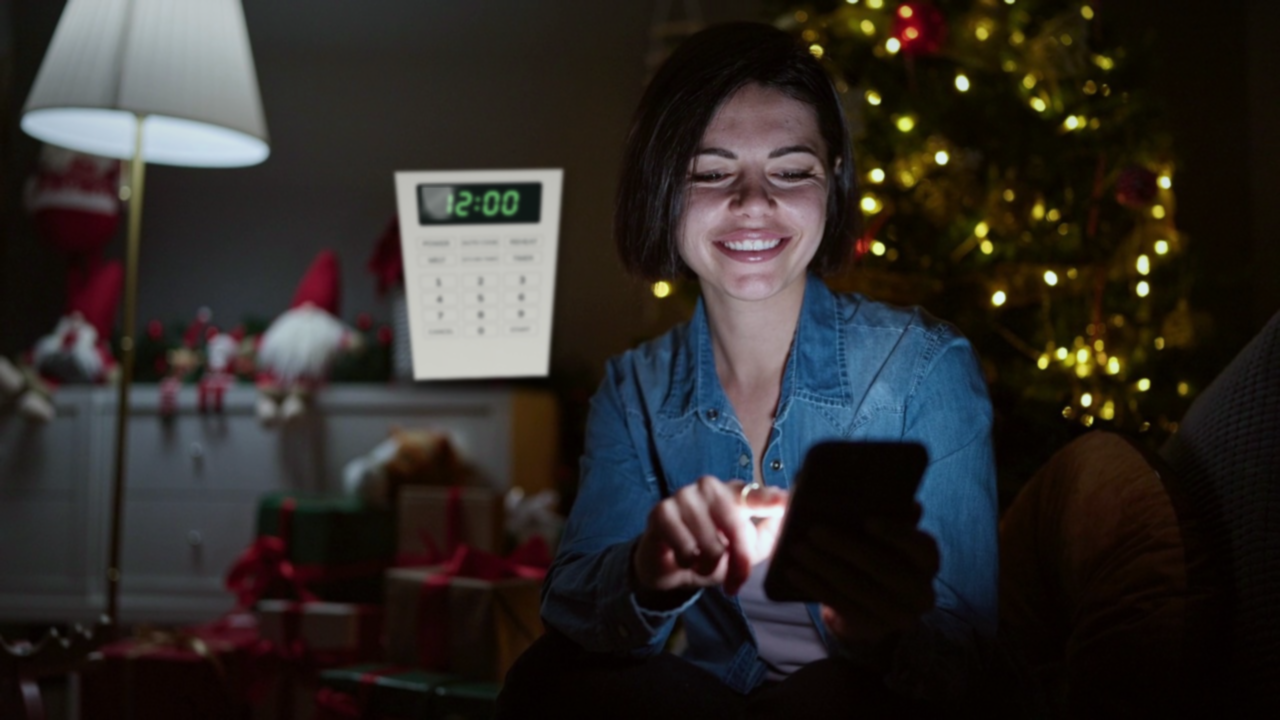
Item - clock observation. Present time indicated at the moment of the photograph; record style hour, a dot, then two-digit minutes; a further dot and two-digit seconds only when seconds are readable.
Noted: 12.00
